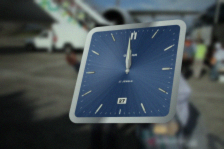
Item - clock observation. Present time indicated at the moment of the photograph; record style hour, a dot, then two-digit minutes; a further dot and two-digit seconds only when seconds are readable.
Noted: 11.59
